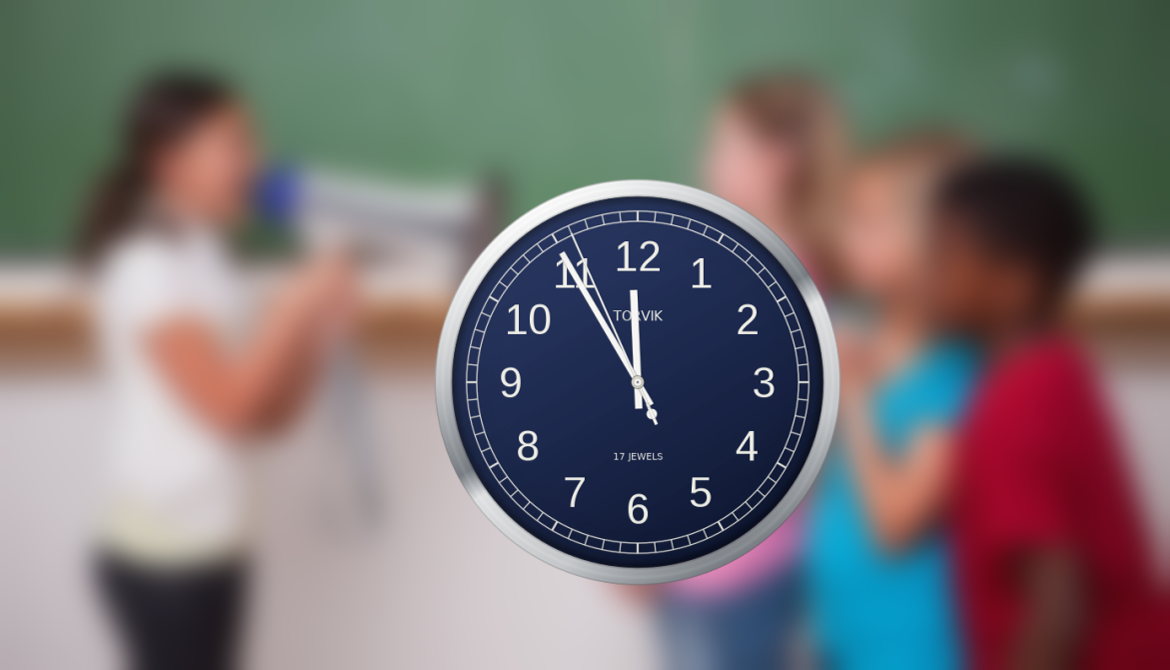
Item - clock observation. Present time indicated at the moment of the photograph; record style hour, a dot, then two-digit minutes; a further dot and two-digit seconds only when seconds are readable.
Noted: 11.54.56
